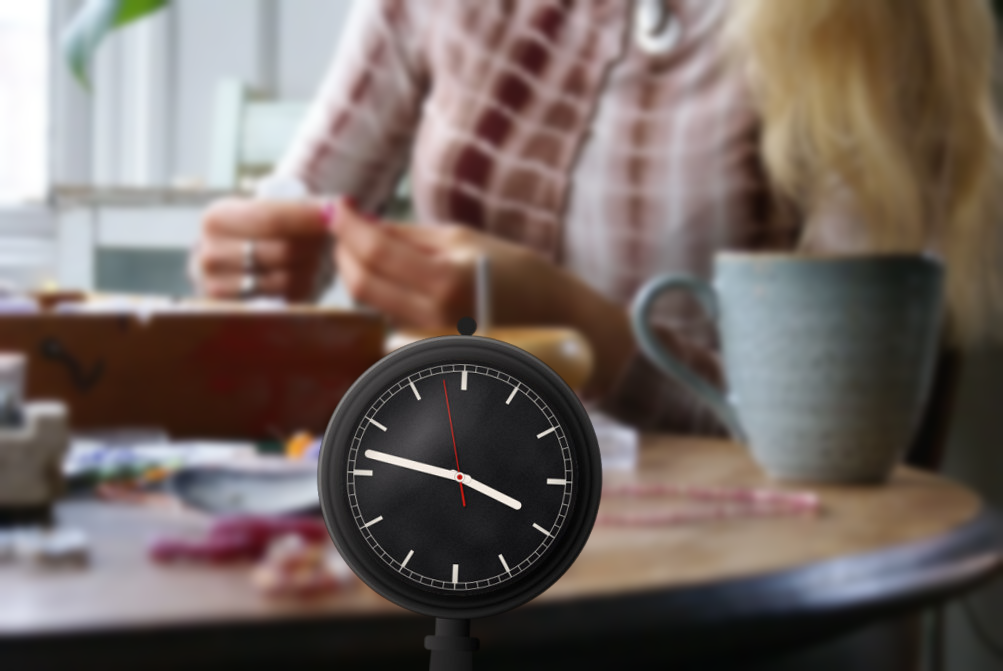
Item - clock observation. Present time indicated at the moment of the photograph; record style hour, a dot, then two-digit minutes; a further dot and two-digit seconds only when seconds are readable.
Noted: 3.46.58
